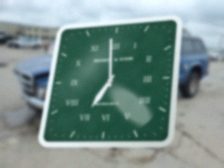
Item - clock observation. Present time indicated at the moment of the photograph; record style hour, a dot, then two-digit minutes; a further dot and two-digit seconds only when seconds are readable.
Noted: 6.59
